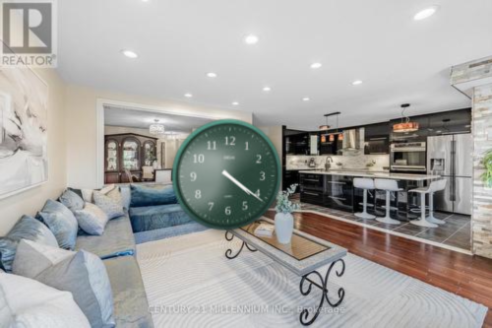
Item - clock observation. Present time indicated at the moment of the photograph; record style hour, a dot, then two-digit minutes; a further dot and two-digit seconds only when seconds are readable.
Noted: 4.21
